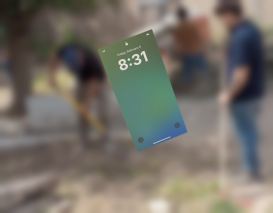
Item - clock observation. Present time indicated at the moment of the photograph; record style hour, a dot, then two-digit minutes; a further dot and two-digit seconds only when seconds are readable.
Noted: 8.31
